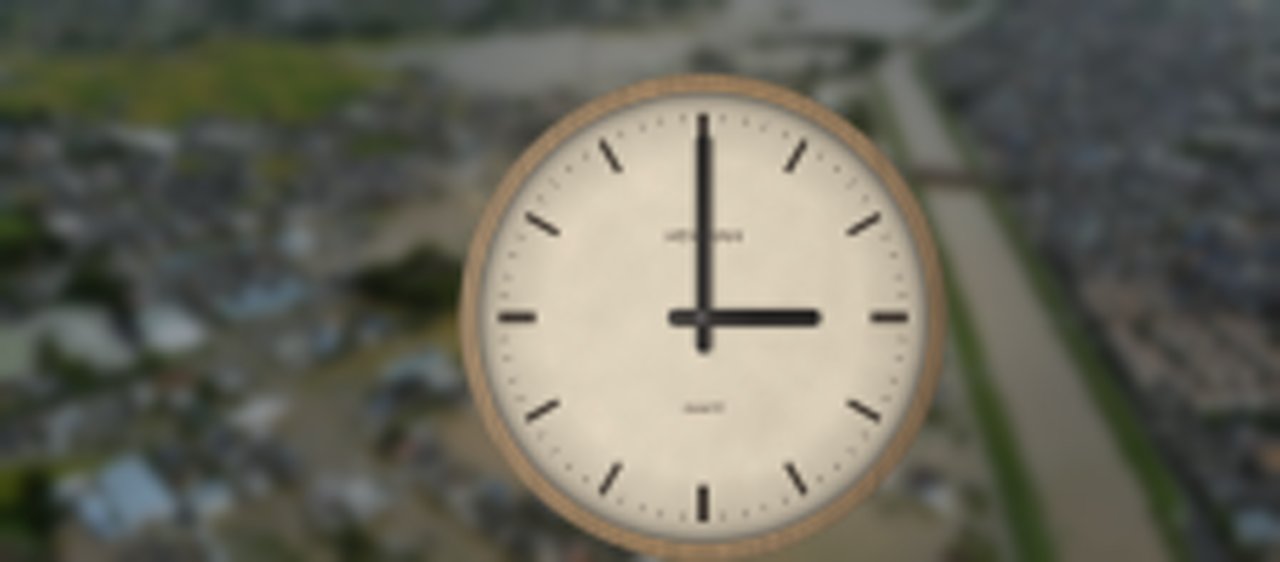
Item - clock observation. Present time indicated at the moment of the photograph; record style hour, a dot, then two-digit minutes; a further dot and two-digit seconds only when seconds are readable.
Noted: 3.00
